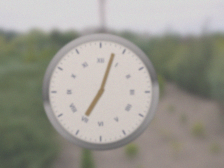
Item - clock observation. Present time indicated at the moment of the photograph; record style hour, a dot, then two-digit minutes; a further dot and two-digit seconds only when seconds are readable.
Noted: 7.03
